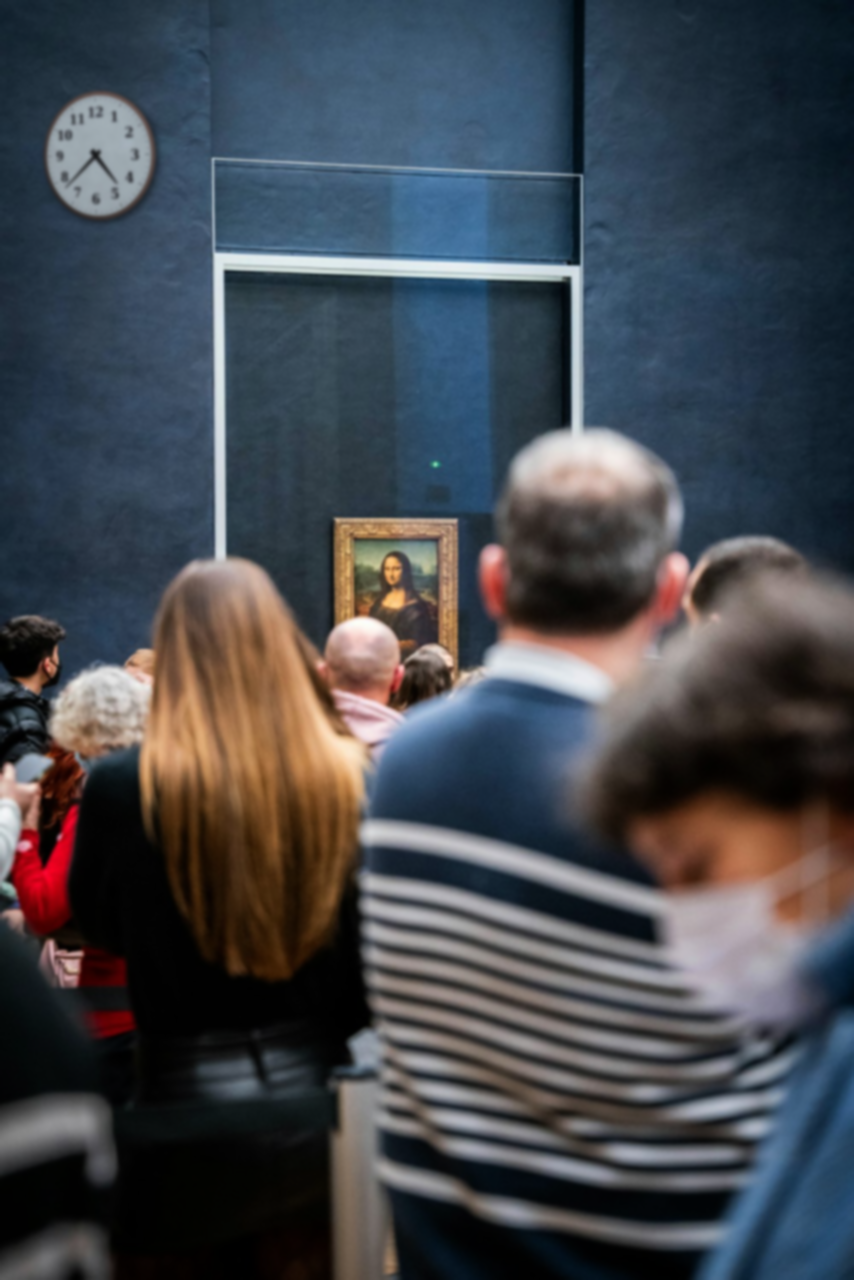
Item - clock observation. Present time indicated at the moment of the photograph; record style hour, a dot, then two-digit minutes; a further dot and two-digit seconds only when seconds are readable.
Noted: 4.38
